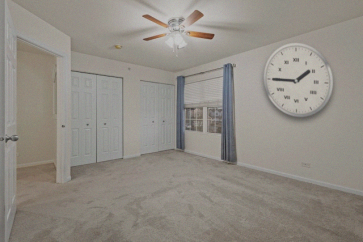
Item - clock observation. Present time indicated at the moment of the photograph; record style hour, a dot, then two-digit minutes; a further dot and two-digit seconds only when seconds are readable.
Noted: 1.45
